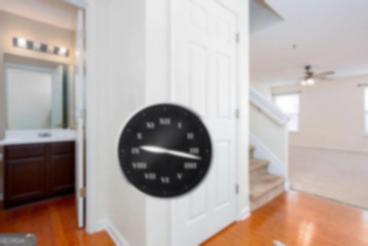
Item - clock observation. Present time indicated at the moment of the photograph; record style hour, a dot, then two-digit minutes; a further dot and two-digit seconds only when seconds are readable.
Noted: 9.17
